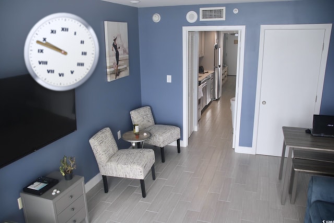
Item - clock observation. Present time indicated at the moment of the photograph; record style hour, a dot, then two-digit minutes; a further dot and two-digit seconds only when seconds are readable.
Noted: 9.48
